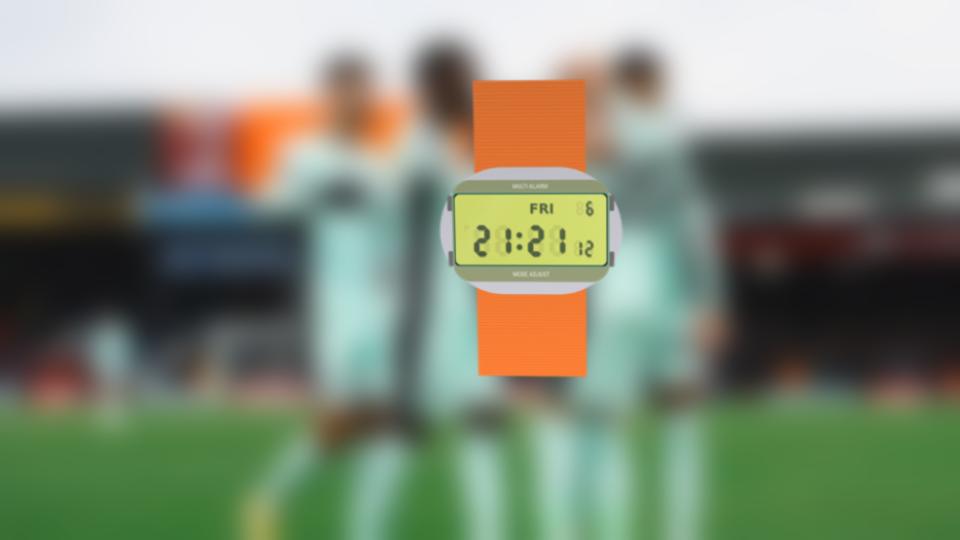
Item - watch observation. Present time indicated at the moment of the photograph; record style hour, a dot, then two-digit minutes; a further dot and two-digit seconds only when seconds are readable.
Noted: 21.21.12
